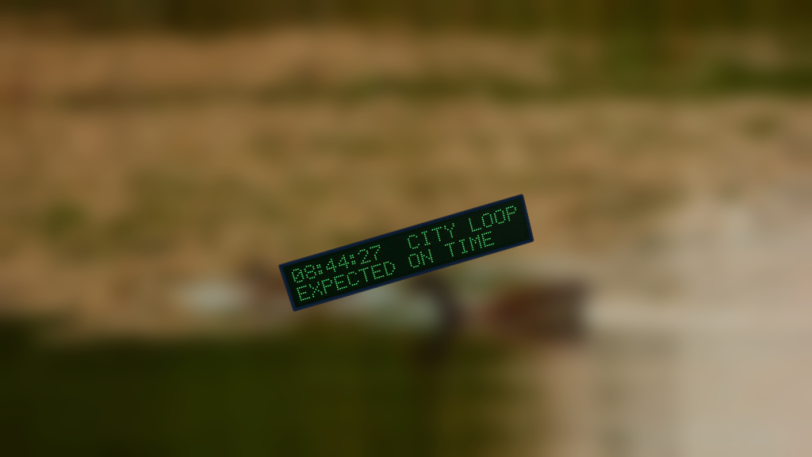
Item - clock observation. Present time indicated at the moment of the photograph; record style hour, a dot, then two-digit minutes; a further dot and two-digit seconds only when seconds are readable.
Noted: 8.44.27
